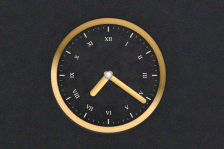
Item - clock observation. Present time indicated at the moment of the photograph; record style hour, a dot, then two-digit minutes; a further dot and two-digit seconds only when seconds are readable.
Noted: 7.21
